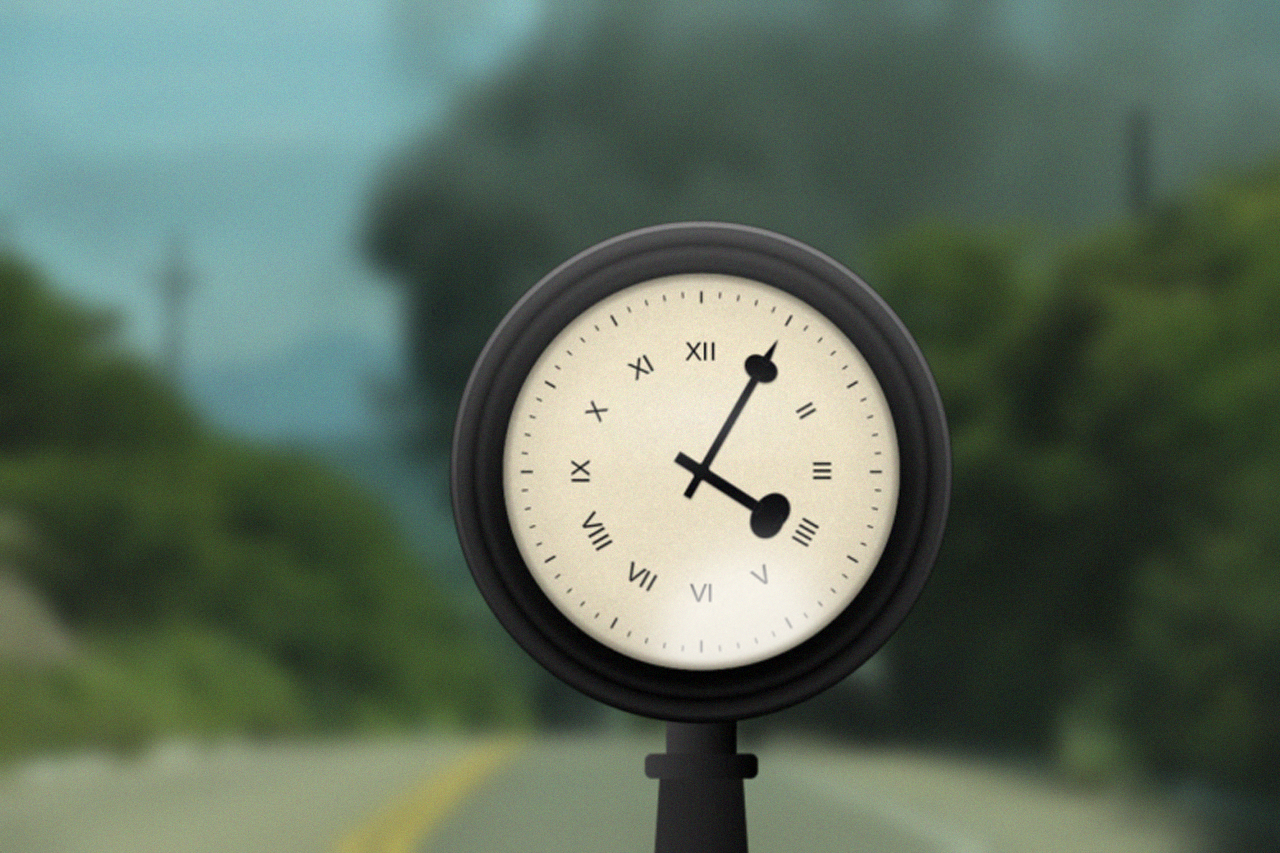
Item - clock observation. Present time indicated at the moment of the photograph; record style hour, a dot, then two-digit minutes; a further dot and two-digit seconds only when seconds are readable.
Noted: 4.05
